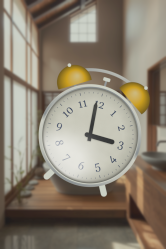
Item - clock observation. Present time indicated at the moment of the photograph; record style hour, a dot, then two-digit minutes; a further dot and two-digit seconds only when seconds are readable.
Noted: 2.59
